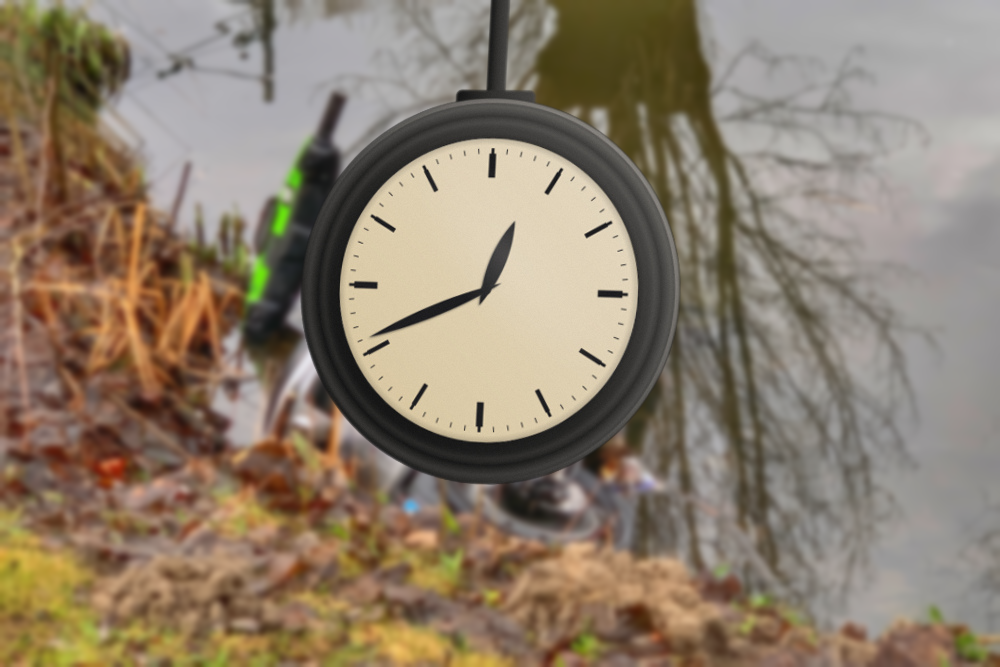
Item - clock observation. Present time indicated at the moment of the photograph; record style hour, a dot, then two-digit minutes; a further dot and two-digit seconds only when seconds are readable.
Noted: 12.41
